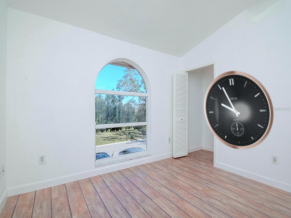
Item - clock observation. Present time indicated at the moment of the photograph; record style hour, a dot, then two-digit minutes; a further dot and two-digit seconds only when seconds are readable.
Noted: 9.56
